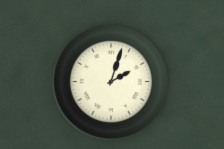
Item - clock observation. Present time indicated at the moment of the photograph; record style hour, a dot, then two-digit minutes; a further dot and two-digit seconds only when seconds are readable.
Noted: 2.03
